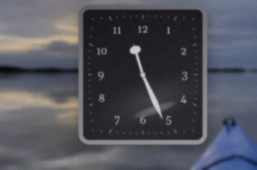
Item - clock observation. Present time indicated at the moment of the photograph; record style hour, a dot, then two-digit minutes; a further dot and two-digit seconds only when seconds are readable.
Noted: 11.26
